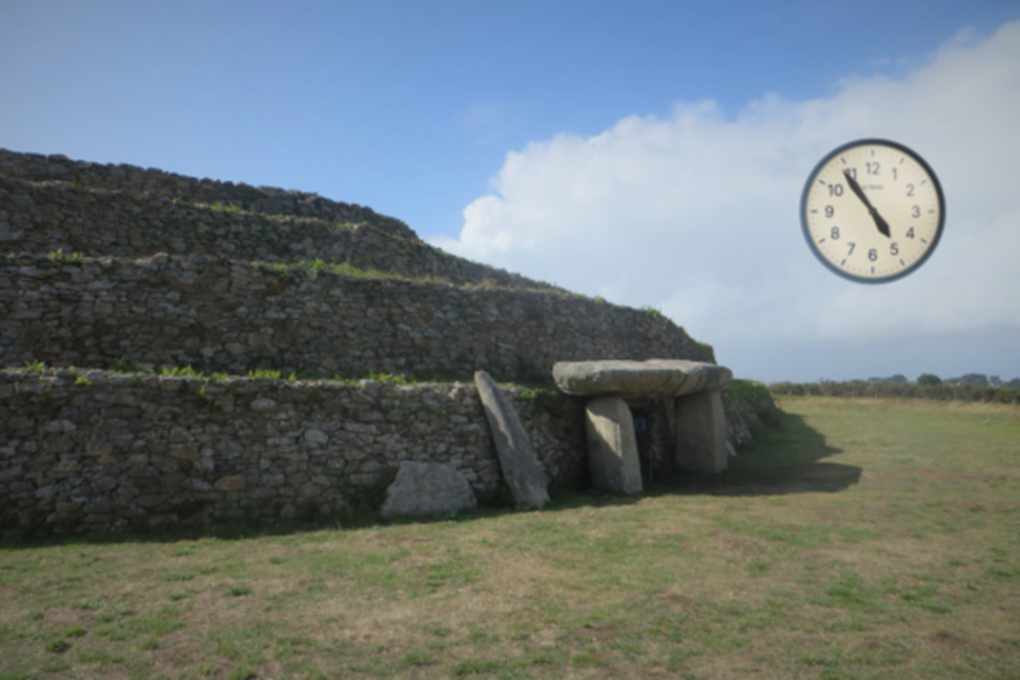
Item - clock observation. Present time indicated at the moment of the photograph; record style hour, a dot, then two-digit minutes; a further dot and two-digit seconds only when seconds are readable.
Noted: 4.54
